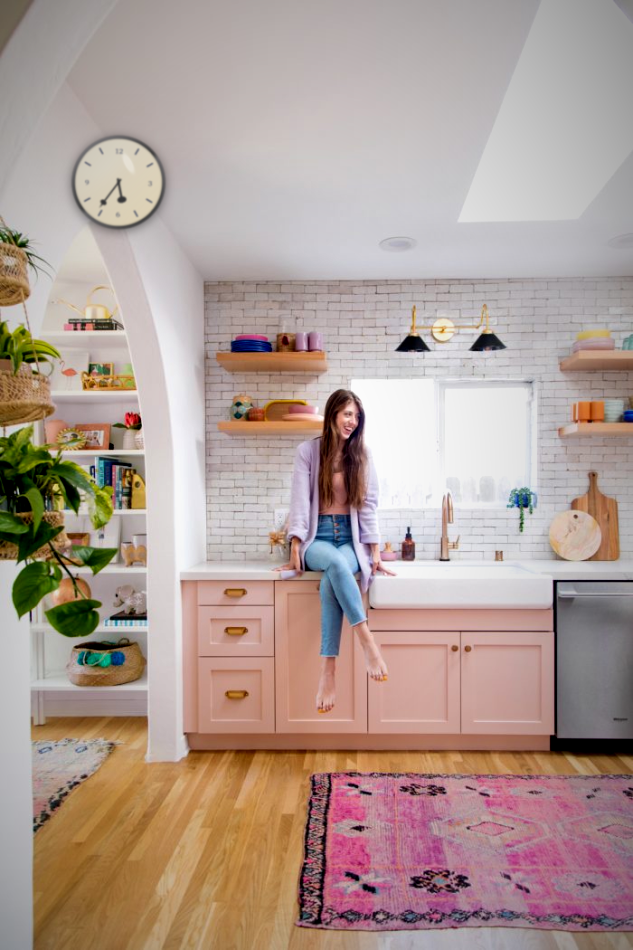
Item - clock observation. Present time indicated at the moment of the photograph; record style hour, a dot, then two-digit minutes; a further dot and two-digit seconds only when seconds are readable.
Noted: 5.36
